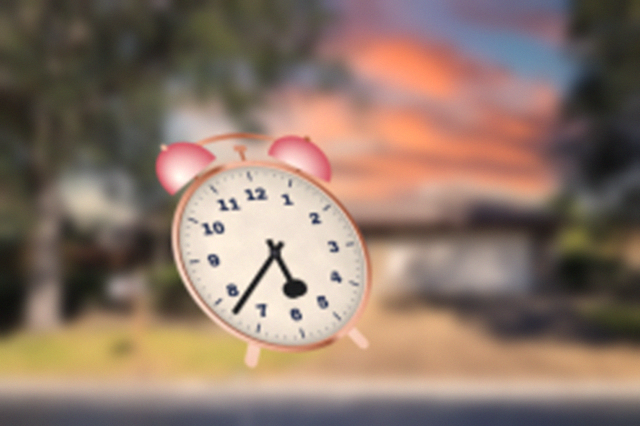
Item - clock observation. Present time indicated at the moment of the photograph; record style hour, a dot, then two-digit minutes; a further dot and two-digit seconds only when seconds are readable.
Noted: 5.38
